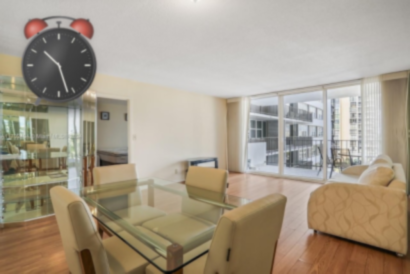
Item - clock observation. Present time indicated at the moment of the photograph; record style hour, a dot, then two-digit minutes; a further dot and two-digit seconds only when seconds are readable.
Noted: 10.27
